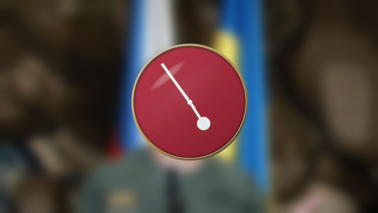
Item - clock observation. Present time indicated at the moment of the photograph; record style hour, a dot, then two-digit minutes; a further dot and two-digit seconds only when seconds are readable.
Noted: 4.54
